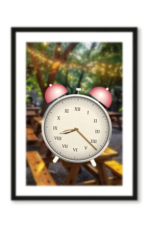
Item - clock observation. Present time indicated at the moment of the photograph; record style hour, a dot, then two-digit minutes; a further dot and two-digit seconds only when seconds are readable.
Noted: 8.22
